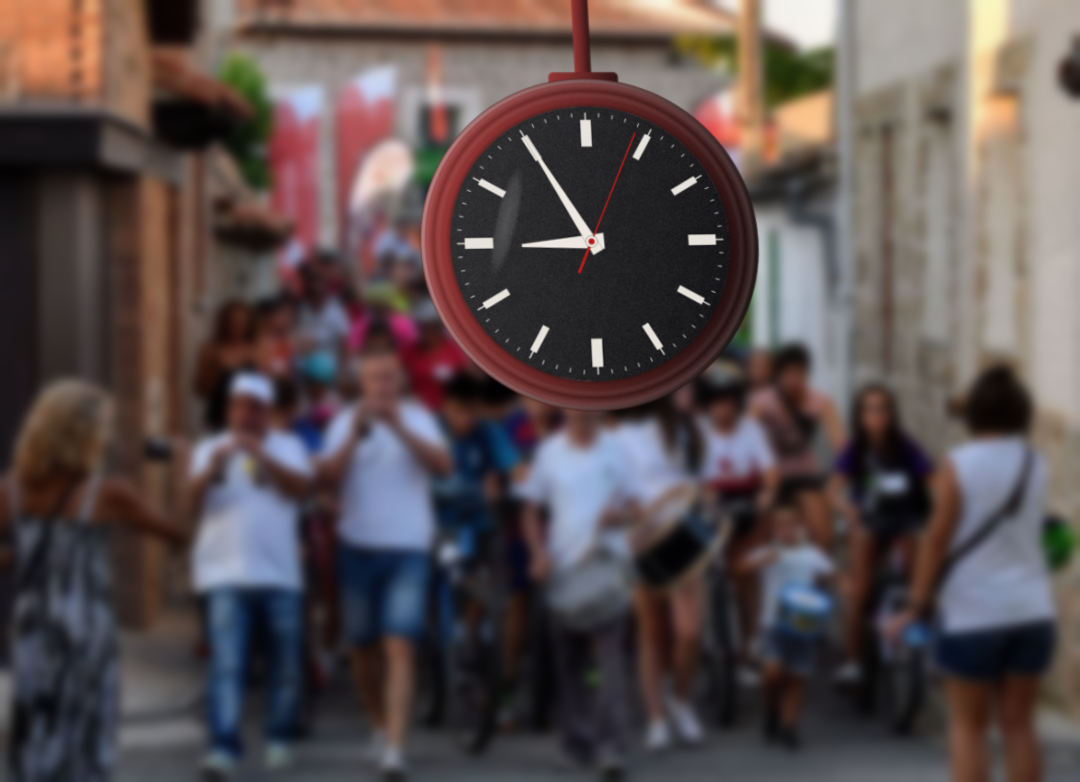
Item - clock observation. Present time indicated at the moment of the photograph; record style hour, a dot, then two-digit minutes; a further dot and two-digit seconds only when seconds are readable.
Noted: 8.55.04
